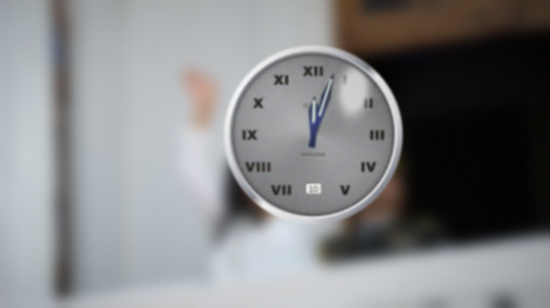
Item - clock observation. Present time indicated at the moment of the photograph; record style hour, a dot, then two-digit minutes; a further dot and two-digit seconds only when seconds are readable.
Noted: 12.03
